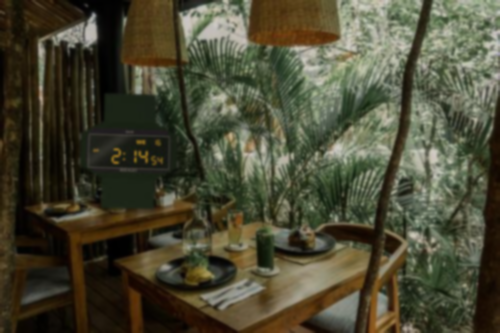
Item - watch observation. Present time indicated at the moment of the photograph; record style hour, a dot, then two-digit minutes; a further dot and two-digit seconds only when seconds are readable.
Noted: 2.14
